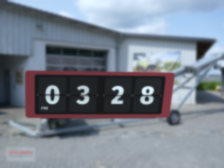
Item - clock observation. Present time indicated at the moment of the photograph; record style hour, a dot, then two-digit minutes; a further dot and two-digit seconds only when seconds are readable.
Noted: 3.28
